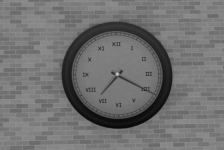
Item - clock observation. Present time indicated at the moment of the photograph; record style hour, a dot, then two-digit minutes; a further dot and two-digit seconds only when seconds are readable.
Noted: 7.20
